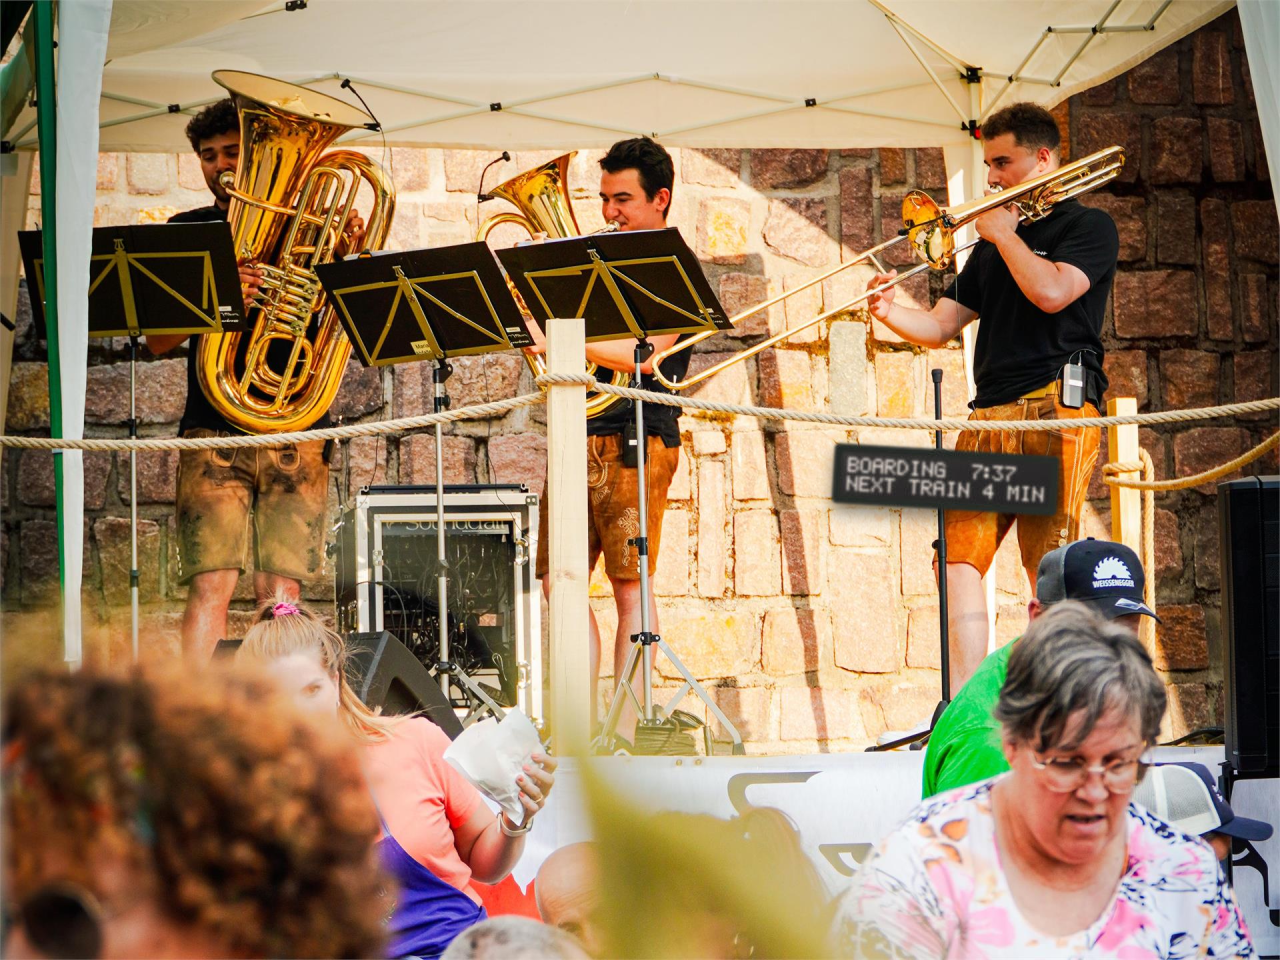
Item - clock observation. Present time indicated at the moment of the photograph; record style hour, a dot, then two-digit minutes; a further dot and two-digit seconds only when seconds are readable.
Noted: 7.37
